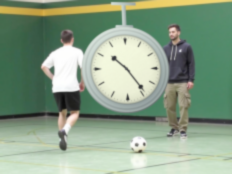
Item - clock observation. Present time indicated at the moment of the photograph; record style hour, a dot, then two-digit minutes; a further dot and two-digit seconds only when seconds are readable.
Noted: 10.24
